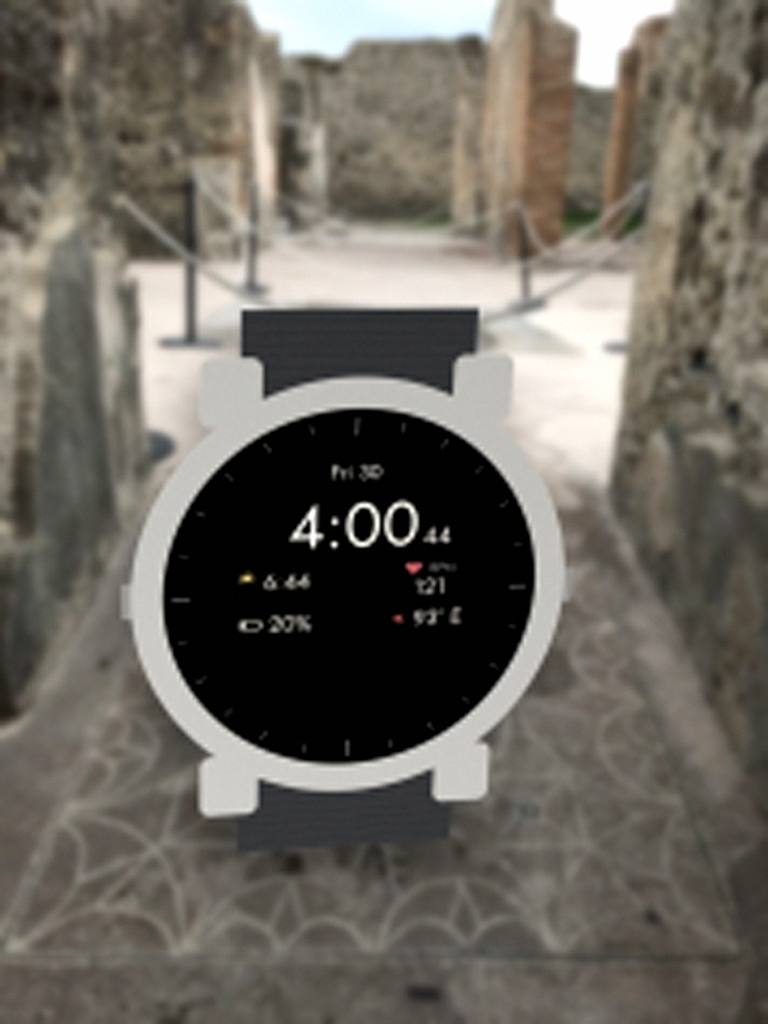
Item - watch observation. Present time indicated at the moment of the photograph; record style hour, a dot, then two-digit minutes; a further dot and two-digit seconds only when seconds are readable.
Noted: 4.00
